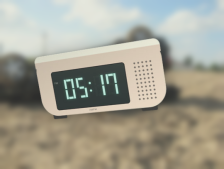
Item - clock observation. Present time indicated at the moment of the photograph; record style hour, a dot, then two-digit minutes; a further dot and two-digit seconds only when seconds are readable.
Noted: 5.17
